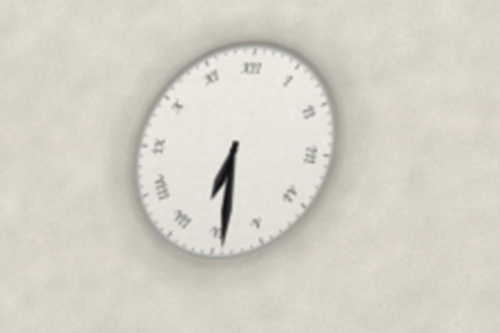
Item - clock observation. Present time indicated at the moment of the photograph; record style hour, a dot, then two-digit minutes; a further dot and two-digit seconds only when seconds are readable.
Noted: 6.29
